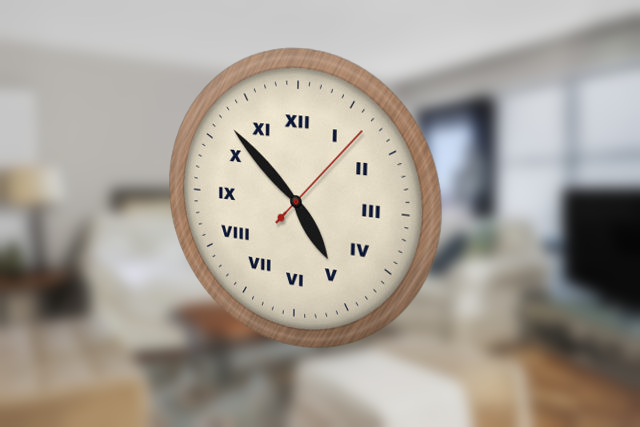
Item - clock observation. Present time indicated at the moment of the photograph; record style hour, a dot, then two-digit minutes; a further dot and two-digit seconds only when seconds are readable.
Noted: 4.52.07
